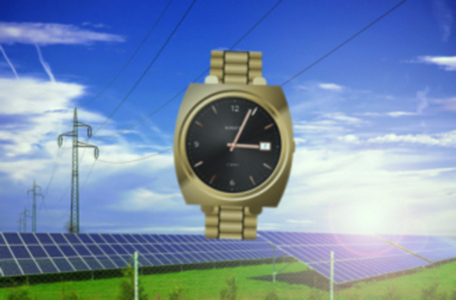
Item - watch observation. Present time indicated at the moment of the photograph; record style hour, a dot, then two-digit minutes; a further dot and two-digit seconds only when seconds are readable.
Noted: 3.04
